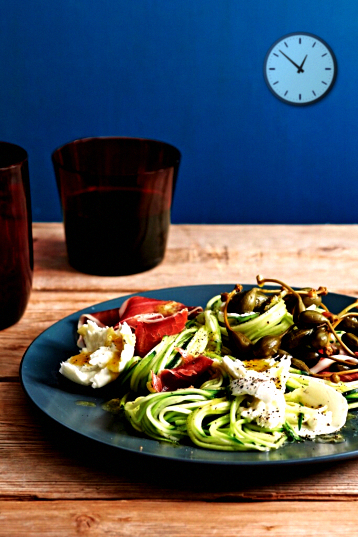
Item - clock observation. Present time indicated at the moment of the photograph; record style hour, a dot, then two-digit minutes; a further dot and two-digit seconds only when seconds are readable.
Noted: 12.52
